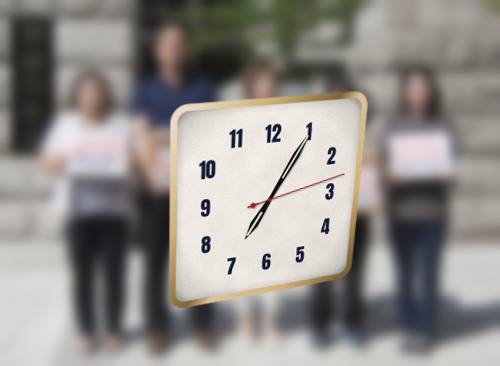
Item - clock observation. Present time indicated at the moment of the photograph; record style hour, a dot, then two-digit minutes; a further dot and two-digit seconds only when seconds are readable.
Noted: 7.05.13
